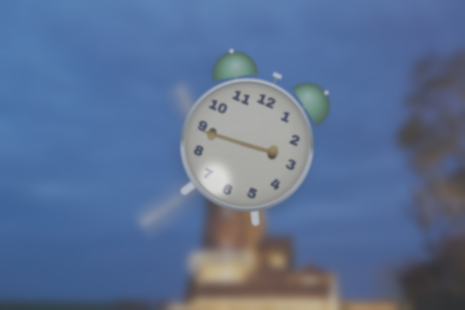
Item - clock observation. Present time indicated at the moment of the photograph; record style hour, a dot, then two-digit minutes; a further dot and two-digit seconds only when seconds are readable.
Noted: 2.44
